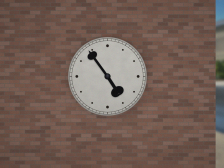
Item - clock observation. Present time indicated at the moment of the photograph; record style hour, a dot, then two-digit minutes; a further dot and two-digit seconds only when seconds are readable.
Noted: 4.54
